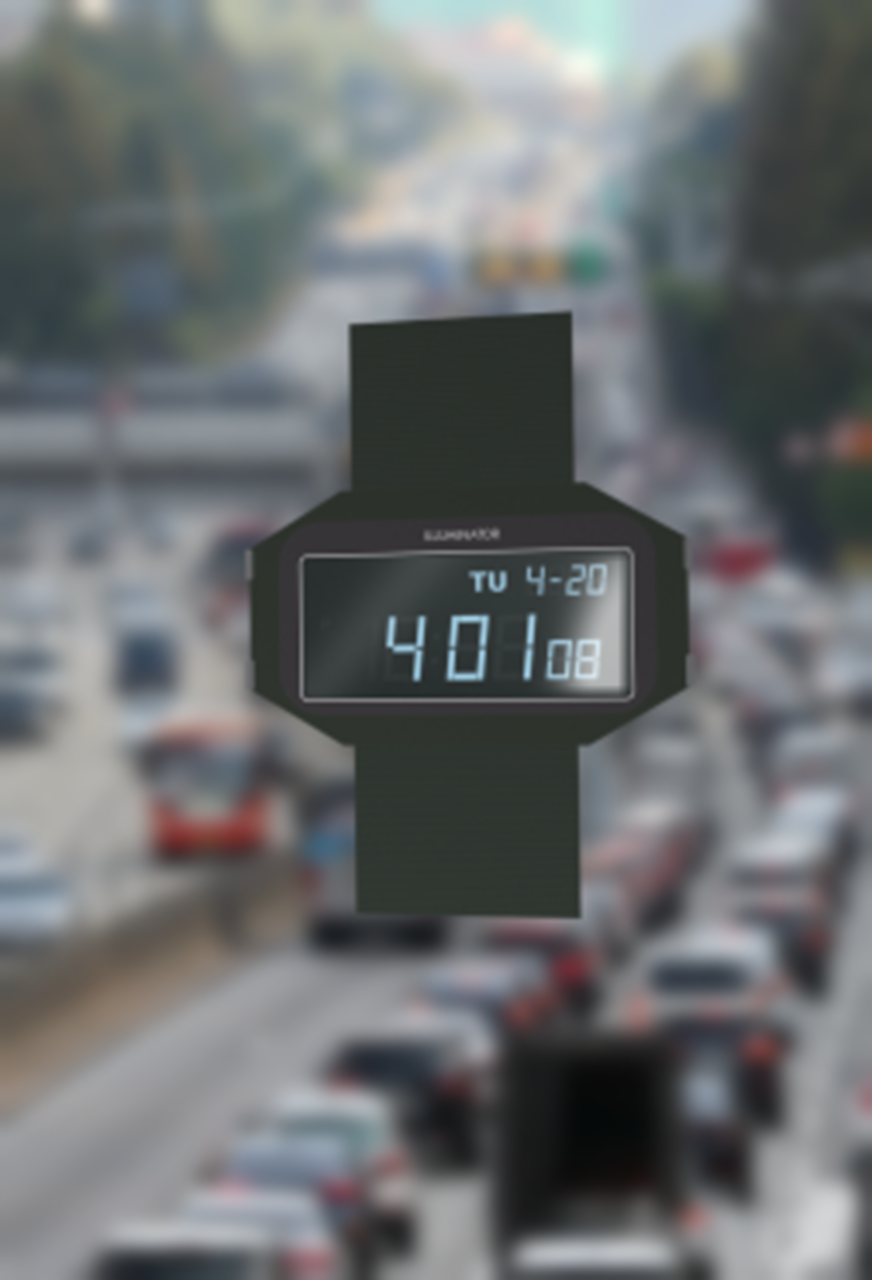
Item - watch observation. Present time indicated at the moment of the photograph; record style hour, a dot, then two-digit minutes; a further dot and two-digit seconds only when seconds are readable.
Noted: 4.01.08
